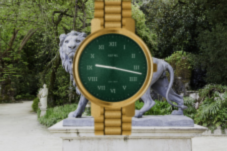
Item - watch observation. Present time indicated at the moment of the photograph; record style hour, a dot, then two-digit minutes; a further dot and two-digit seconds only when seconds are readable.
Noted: 9.17
